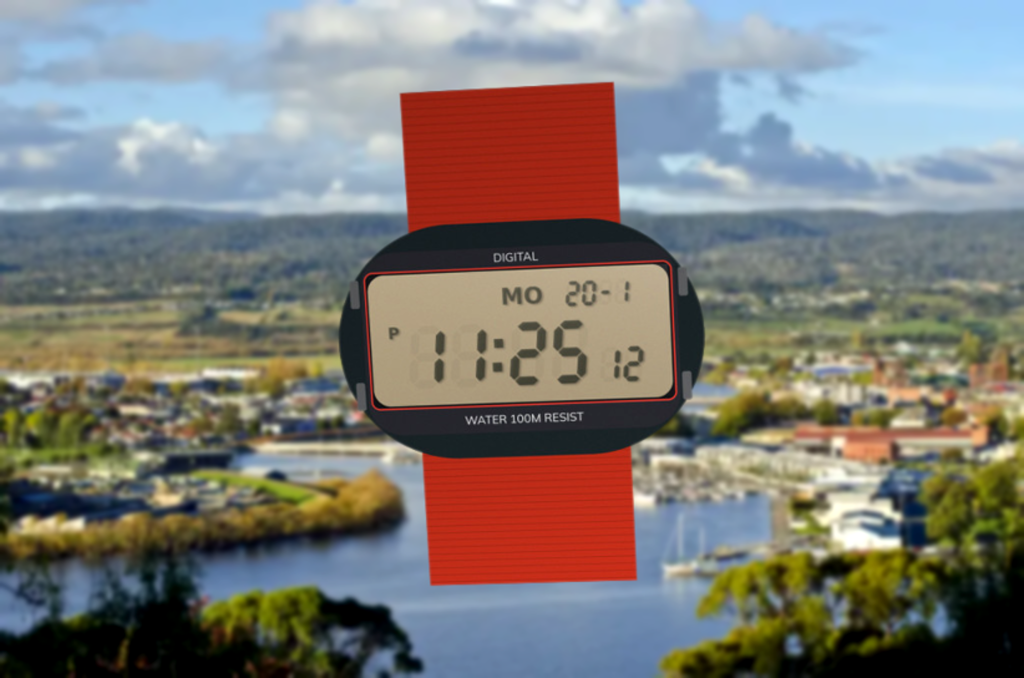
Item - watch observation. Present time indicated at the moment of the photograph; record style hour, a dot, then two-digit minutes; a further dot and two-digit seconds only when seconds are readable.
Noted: 11.25.12
